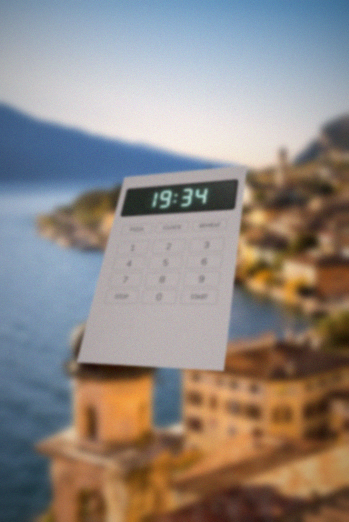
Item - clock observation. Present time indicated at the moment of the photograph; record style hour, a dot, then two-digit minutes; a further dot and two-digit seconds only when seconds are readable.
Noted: 19.34
